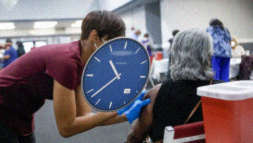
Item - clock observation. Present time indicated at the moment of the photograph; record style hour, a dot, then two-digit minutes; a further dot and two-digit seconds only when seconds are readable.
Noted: 10.38
